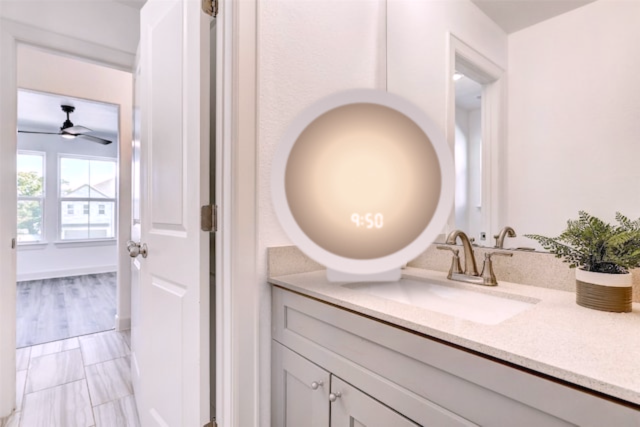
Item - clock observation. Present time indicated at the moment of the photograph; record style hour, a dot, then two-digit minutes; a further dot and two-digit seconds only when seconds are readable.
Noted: 9.50
